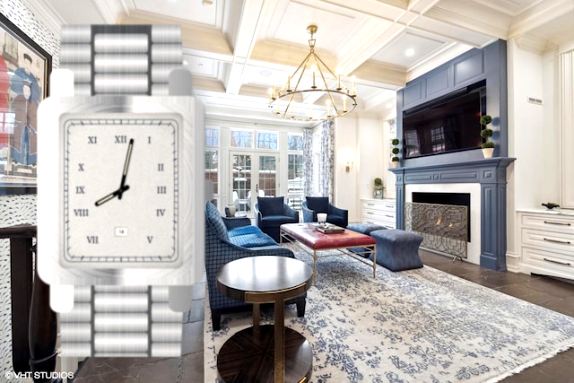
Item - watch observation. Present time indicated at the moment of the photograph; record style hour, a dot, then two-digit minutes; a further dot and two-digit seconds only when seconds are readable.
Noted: 8.02
